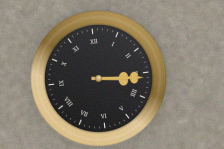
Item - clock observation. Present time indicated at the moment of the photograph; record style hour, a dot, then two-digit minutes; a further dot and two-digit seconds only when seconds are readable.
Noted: 3.16
